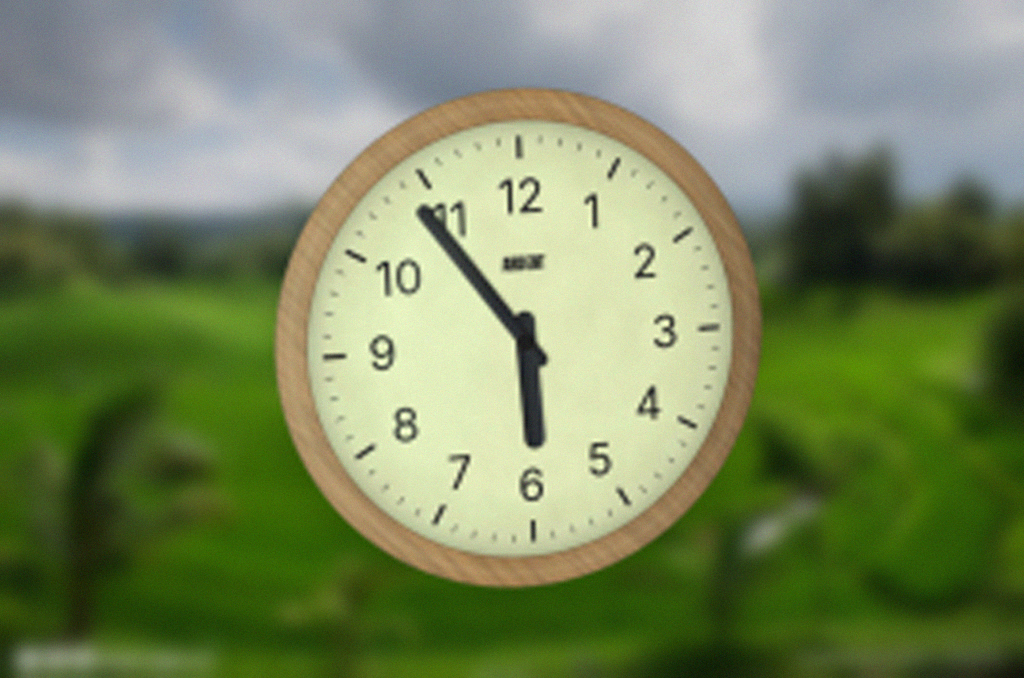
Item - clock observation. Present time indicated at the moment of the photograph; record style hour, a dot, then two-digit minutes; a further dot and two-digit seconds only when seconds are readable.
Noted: 5.54
